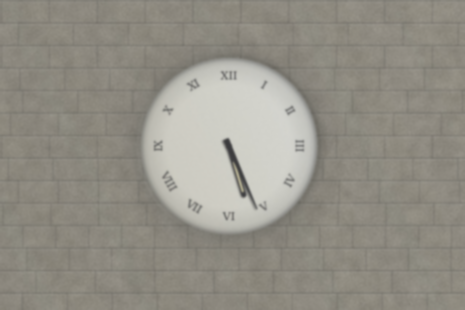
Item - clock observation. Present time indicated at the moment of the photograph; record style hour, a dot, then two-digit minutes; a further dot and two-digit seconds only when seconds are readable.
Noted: 5.26
